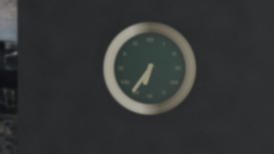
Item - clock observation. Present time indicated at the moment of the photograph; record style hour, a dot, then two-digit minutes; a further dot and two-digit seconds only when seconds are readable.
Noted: 6.36
